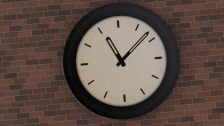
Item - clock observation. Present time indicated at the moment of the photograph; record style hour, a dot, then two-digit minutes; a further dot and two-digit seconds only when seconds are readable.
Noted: 11.08
